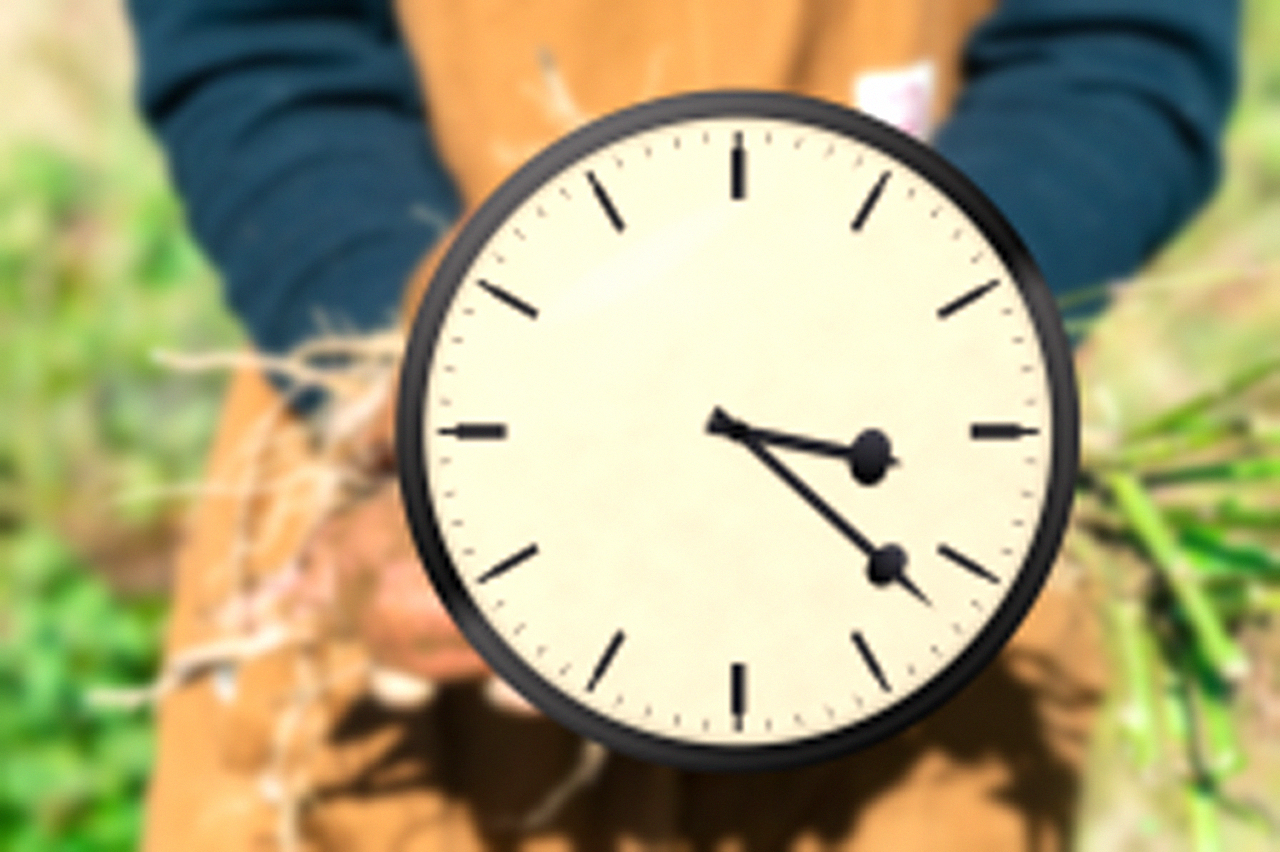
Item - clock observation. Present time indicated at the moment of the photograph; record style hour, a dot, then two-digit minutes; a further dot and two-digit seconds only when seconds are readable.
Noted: 3.22
